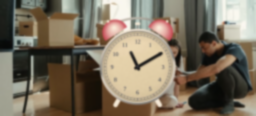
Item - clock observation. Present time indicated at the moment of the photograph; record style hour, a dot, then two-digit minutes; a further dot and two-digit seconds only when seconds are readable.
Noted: 11.10
